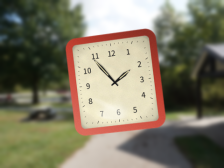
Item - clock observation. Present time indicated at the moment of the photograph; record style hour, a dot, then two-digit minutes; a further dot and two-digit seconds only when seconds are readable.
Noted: 1.54
